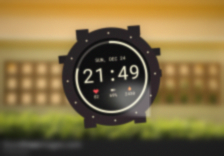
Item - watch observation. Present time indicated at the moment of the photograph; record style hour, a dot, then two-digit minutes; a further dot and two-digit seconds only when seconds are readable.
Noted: 21.49
